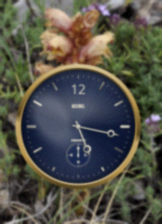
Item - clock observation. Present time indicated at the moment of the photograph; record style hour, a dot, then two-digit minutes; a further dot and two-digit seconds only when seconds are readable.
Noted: 5.17
